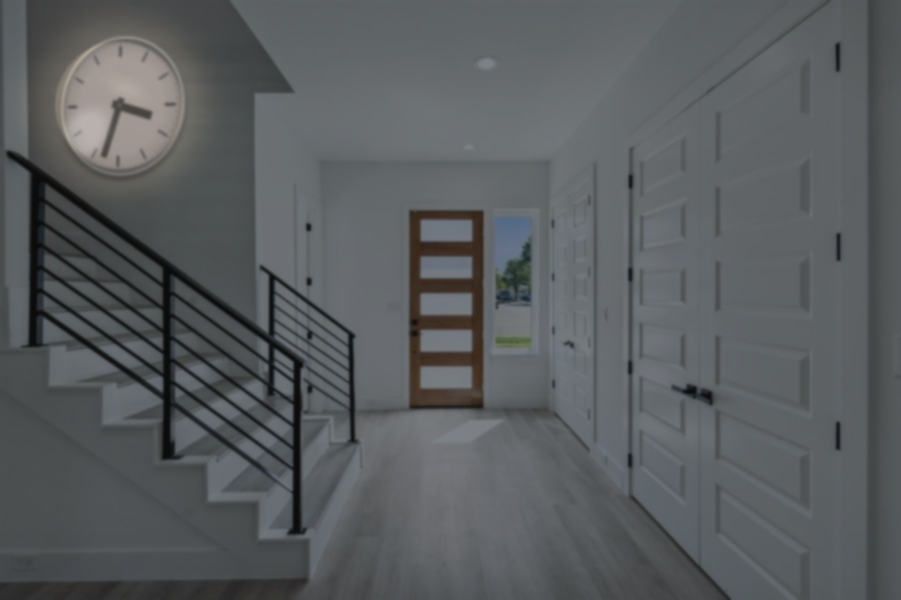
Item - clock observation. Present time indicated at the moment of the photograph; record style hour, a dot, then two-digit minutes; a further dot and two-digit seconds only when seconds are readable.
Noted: 3.33
